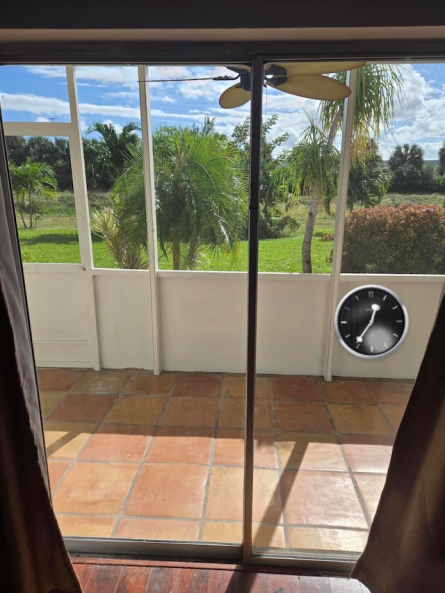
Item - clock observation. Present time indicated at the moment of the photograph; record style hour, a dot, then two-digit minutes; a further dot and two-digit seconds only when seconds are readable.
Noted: 12.36
